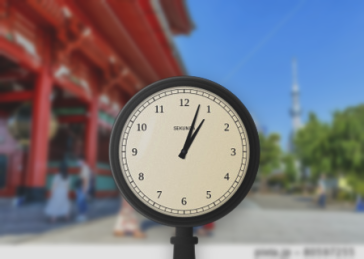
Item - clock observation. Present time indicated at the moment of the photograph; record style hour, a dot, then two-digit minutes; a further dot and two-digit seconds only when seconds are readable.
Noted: 1.03
